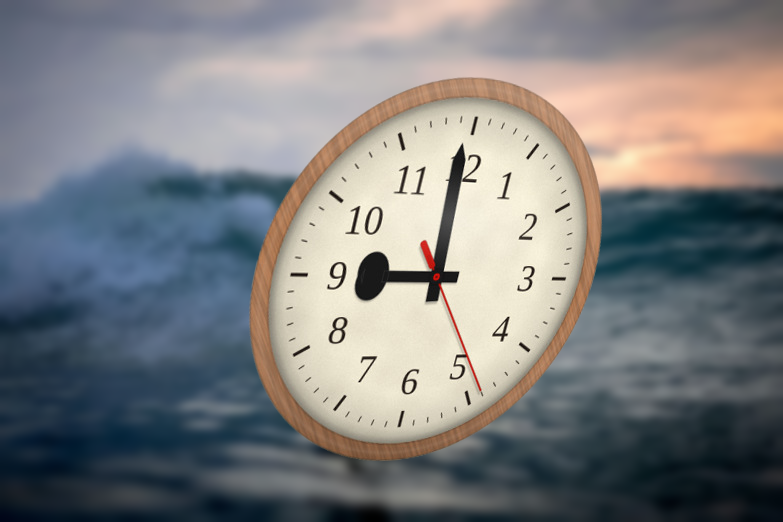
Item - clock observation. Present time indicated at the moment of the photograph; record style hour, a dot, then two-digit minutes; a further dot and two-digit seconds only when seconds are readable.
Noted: 8.59.24
